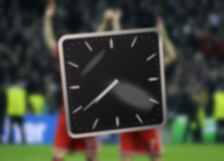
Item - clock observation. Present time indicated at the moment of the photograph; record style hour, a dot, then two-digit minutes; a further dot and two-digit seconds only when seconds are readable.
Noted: 7.39
